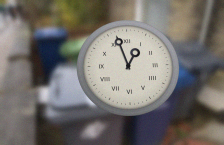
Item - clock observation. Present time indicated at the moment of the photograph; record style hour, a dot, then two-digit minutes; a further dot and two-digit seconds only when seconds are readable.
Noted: 12.57
